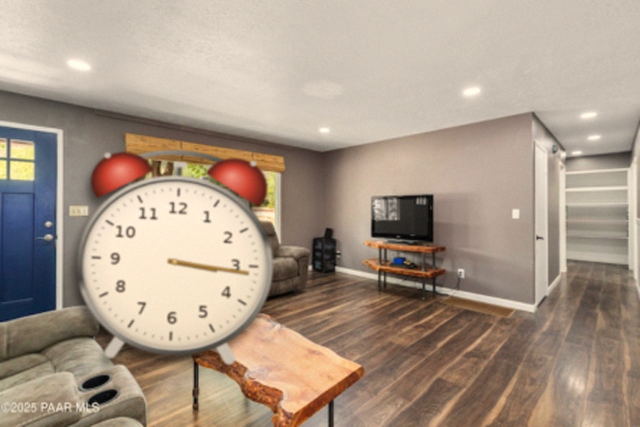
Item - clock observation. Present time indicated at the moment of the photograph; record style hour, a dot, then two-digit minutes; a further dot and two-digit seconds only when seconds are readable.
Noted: 3.16
